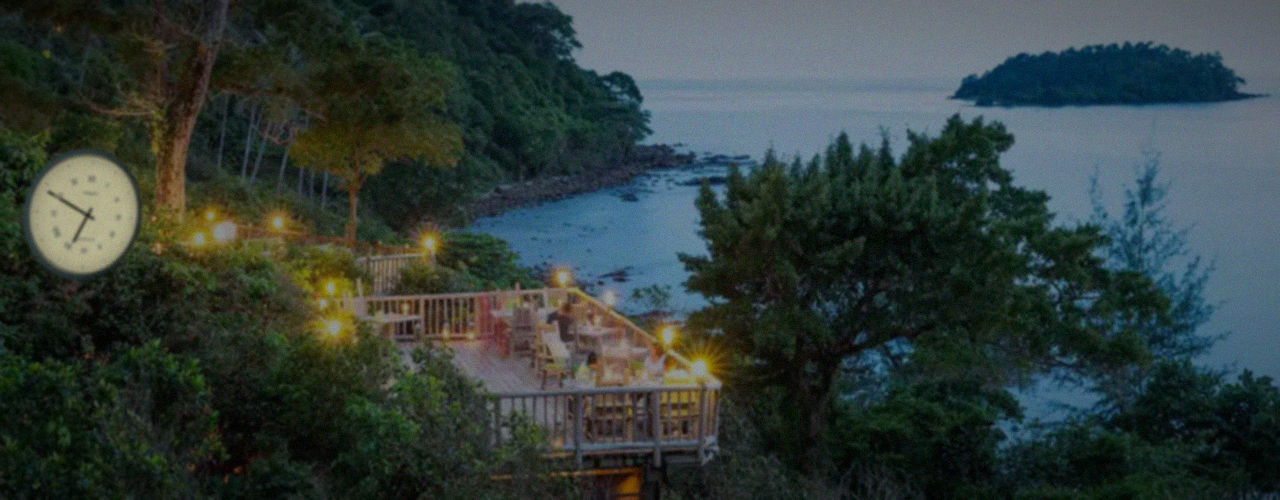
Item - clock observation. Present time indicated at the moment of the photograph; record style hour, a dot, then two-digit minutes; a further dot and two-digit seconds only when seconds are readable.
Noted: 6.49
